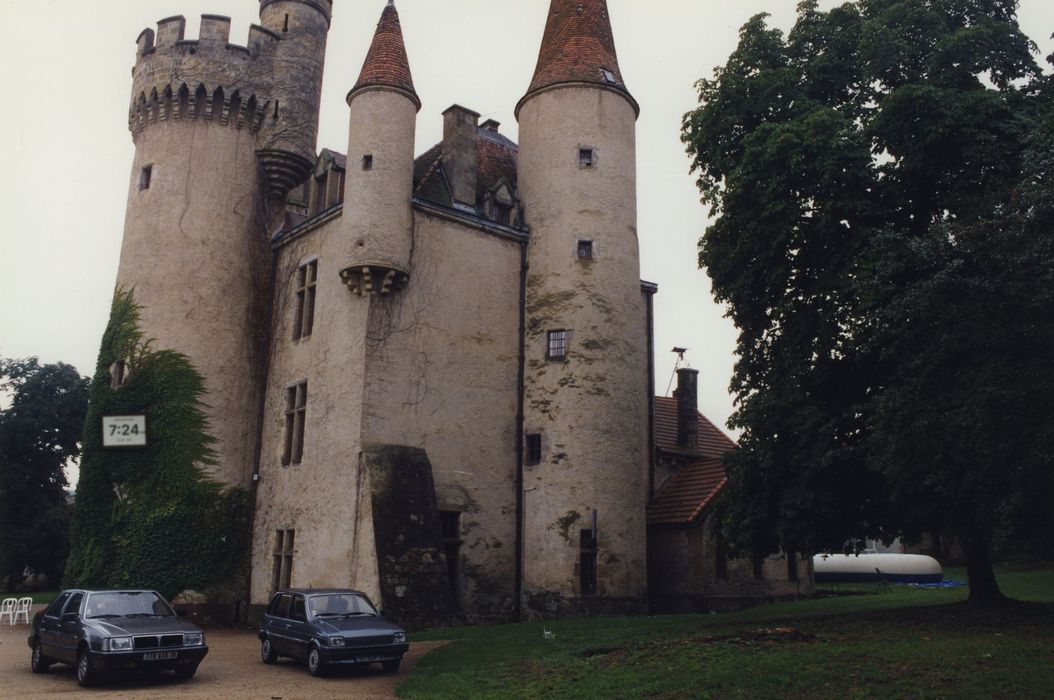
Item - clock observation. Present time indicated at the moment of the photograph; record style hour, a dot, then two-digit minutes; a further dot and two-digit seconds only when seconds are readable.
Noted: 7.24
